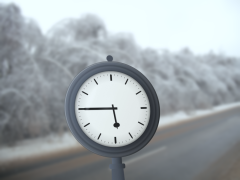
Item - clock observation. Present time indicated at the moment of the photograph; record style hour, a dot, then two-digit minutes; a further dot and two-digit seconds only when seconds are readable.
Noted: 5.45
